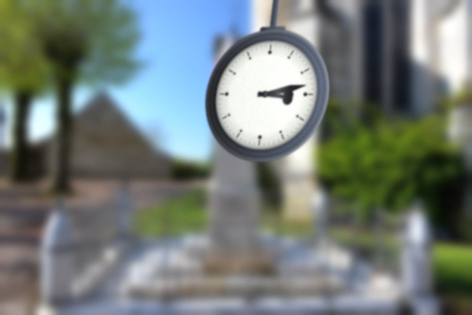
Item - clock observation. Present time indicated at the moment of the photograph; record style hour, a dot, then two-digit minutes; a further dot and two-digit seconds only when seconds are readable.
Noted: 3.13
